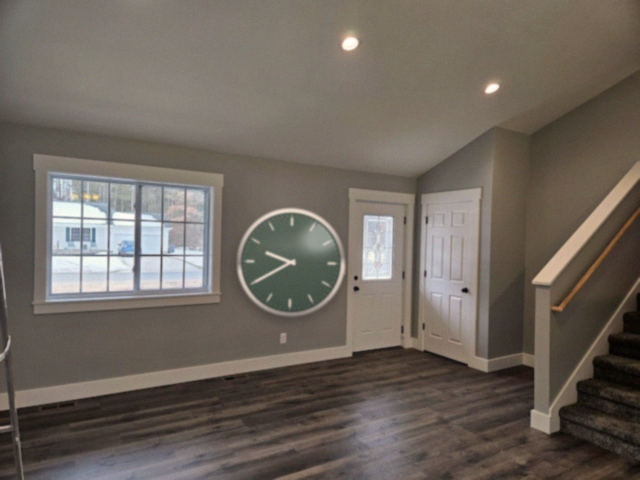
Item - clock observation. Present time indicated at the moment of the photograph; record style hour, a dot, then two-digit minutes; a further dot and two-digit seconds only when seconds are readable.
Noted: 9.40
